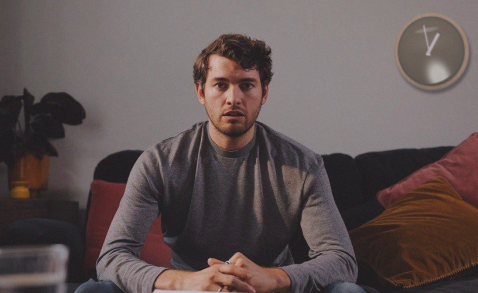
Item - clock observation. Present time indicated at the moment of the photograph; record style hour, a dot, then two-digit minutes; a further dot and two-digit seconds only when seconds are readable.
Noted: 12.58
